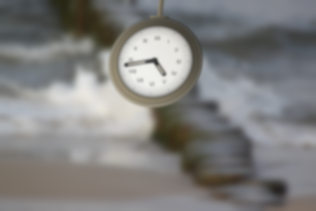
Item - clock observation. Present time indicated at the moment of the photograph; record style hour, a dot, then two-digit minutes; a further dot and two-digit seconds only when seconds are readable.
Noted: 4.43
